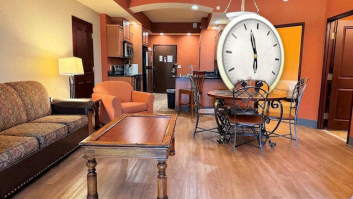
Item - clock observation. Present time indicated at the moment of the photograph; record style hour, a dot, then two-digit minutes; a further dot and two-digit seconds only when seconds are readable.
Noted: 5.57
